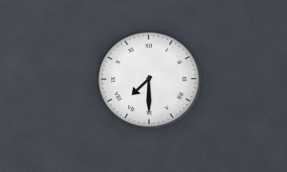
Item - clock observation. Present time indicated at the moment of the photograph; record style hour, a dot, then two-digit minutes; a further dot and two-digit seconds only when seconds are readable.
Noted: 7.30
